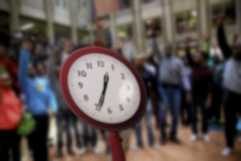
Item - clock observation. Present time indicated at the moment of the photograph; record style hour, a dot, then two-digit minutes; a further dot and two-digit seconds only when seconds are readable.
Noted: 12.34
